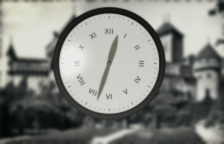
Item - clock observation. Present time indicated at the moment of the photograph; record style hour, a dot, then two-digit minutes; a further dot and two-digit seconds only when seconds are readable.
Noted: 12.33
